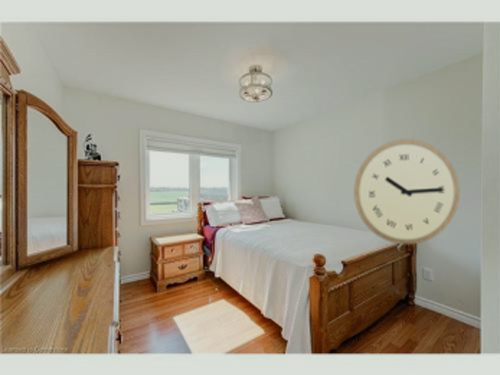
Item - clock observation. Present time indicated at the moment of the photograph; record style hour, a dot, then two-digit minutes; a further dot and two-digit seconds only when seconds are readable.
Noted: 10.15
